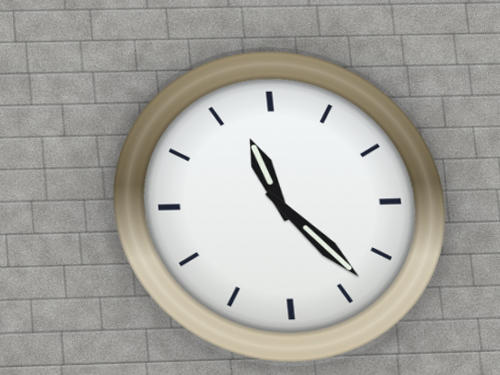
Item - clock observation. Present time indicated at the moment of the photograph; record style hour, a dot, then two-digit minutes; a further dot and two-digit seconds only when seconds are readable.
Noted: 11.23
